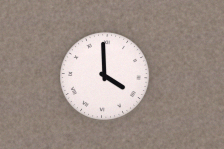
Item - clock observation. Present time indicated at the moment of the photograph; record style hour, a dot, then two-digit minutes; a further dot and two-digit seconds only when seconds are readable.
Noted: 3.59
